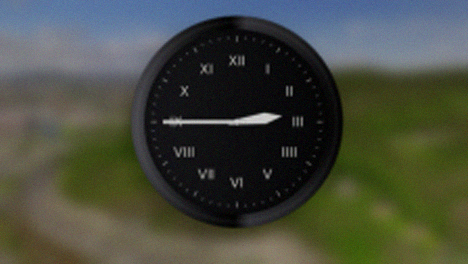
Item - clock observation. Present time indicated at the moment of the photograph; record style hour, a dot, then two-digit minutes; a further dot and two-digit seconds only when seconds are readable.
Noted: 2.45
